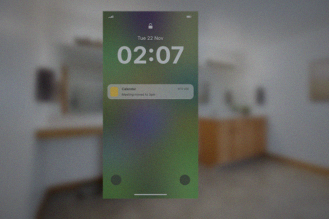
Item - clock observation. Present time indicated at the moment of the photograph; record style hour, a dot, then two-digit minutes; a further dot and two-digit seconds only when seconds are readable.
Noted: 2.07
